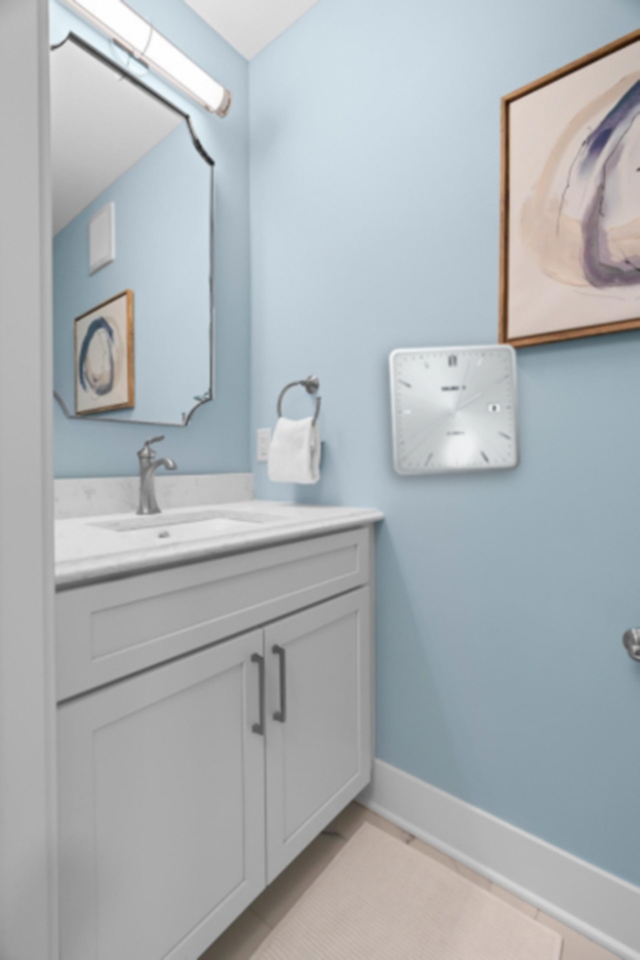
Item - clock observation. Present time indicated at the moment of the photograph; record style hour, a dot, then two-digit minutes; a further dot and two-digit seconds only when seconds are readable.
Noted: 2.03
